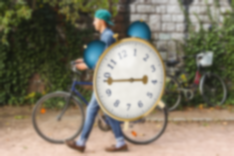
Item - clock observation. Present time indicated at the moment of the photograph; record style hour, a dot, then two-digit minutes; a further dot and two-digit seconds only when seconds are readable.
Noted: 3.49
